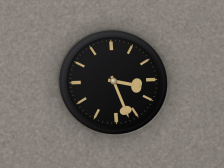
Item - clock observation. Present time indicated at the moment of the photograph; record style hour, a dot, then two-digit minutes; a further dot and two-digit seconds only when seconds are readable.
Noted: 3.27
